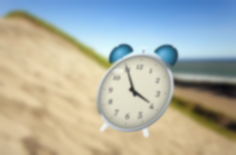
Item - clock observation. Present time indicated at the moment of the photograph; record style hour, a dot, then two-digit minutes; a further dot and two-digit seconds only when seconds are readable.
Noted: 3.55
